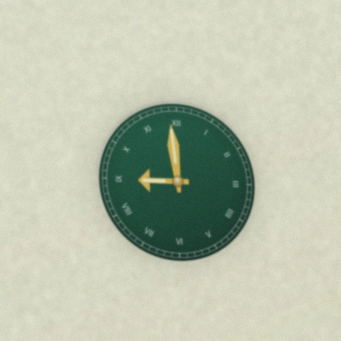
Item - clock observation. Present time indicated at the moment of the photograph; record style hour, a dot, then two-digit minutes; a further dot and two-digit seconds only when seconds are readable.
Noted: 8.59
